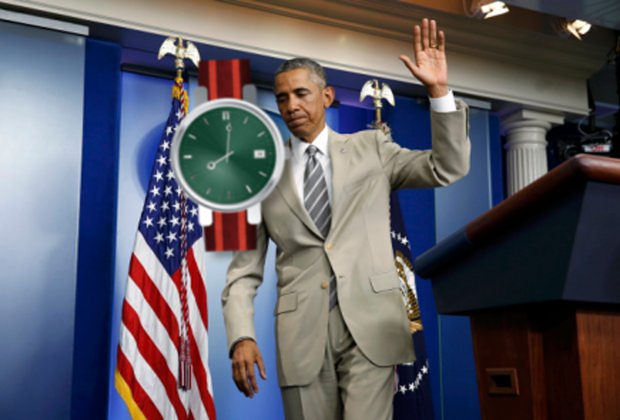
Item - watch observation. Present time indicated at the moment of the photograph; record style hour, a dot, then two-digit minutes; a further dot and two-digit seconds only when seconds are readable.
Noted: 8.01
